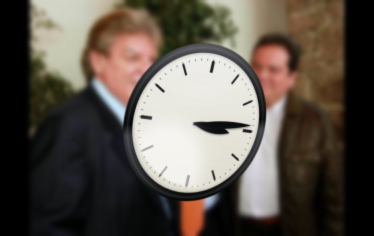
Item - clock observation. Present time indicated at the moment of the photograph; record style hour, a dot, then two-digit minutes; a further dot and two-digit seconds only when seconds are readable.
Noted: 3.14
